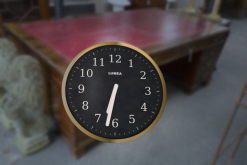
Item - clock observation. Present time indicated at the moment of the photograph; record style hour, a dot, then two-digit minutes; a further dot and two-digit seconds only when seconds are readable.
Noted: 6.32
